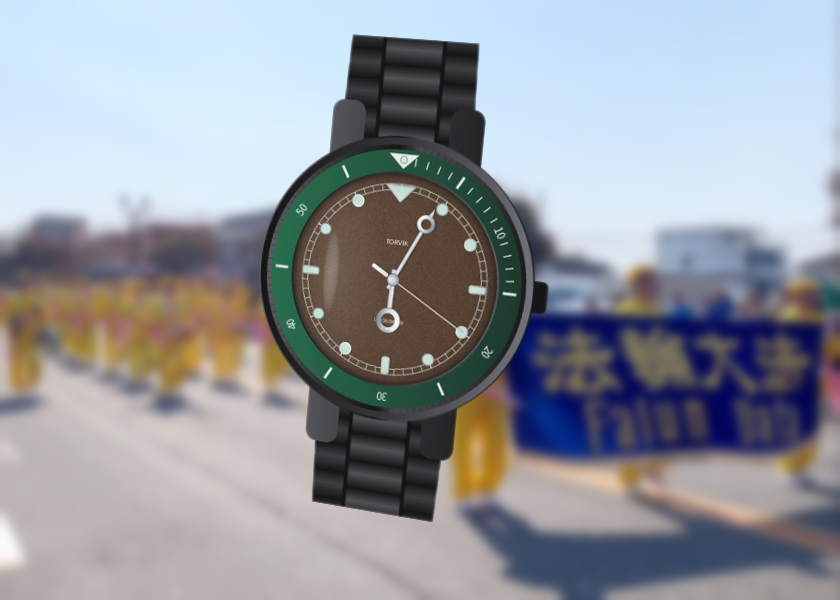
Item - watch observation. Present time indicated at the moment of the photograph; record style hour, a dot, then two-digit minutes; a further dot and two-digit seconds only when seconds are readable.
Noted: 6.04.20
